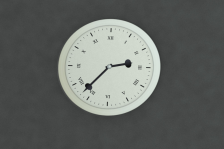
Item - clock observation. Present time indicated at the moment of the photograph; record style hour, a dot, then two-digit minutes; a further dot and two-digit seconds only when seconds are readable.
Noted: 2.37
